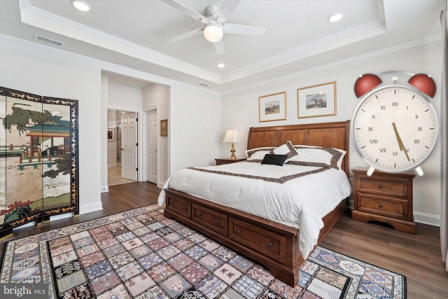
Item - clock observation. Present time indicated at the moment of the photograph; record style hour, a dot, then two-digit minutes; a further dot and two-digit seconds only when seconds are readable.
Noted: 5.26
